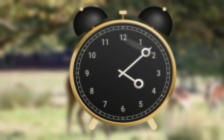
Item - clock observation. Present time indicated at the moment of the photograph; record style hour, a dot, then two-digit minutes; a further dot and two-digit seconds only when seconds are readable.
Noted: 4.08
